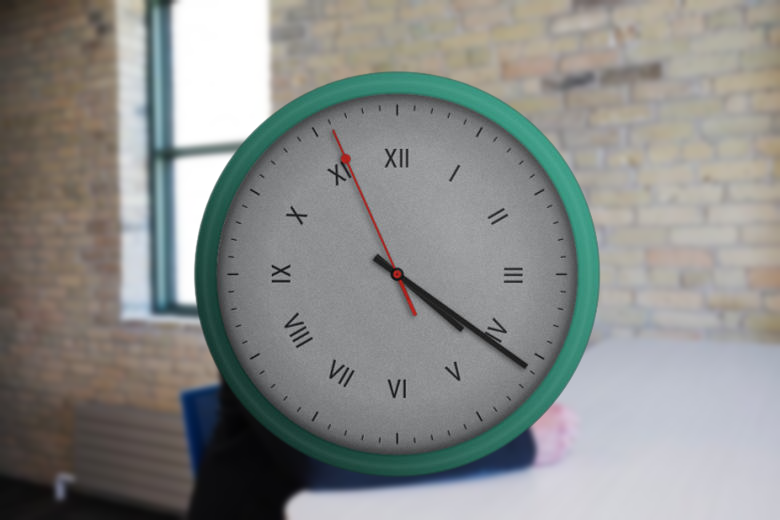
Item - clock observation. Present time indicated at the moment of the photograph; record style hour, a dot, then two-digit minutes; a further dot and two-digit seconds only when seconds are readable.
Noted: 4.20.56
